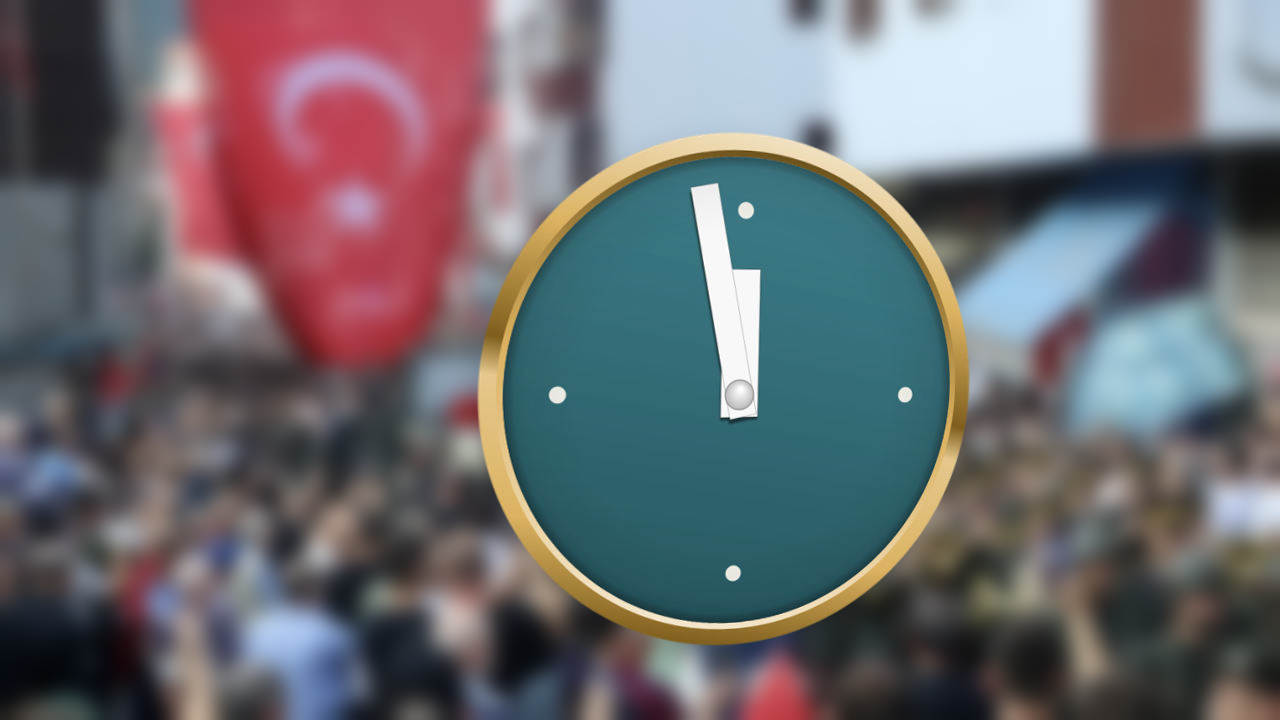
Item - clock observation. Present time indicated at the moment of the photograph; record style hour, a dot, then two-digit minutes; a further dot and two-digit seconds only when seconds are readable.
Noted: 11.58
